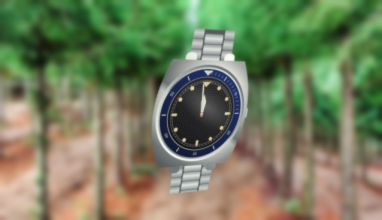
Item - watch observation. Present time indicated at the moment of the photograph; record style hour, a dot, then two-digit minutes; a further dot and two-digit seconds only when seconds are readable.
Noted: 11.59
